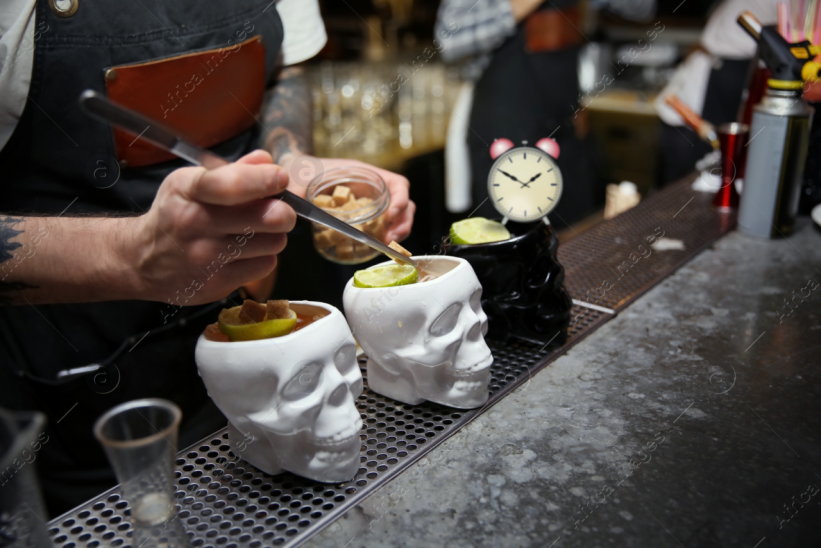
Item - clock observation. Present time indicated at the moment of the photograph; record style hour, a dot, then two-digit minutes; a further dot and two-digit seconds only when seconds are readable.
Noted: 1.50
